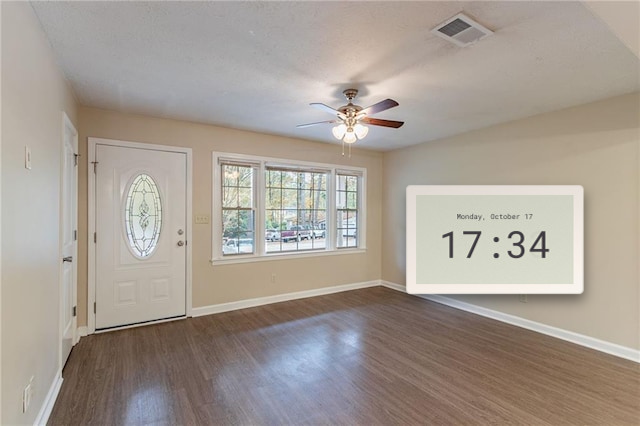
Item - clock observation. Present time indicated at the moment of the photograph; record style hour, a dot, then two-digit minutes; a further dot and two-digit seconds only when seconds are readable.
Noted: 17.34
